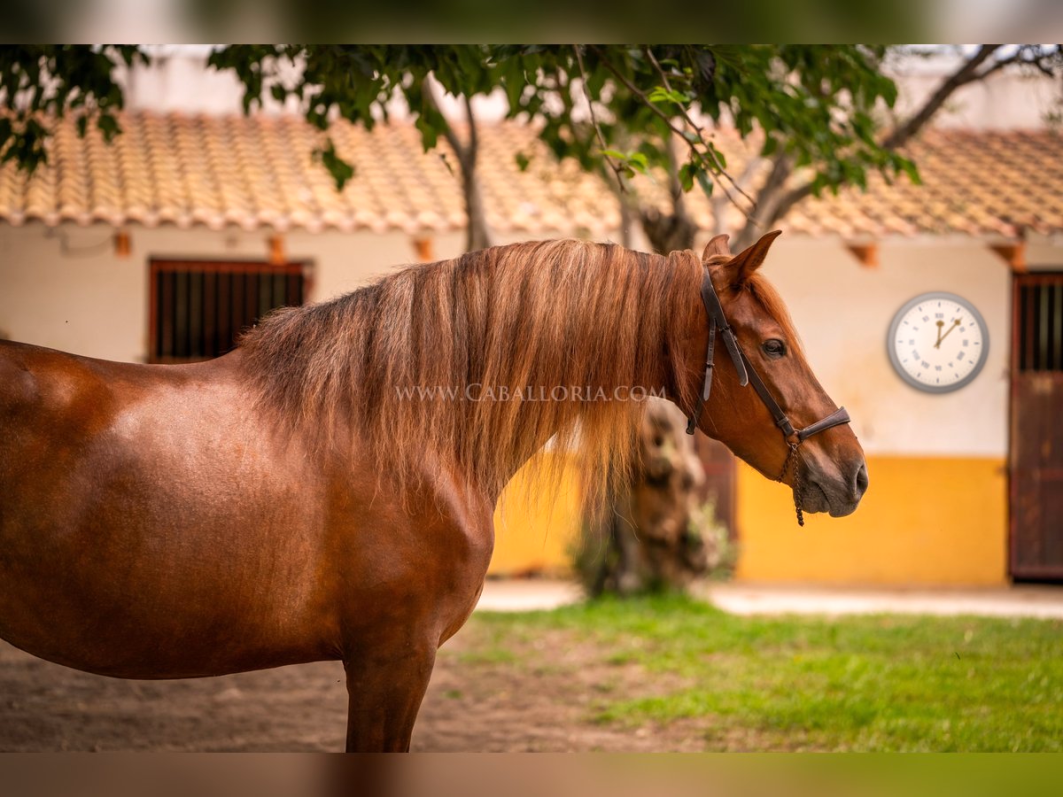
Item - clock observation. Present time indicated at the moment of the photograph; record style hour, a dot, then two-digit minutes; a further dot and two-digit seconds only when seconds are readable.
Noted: 12.07
